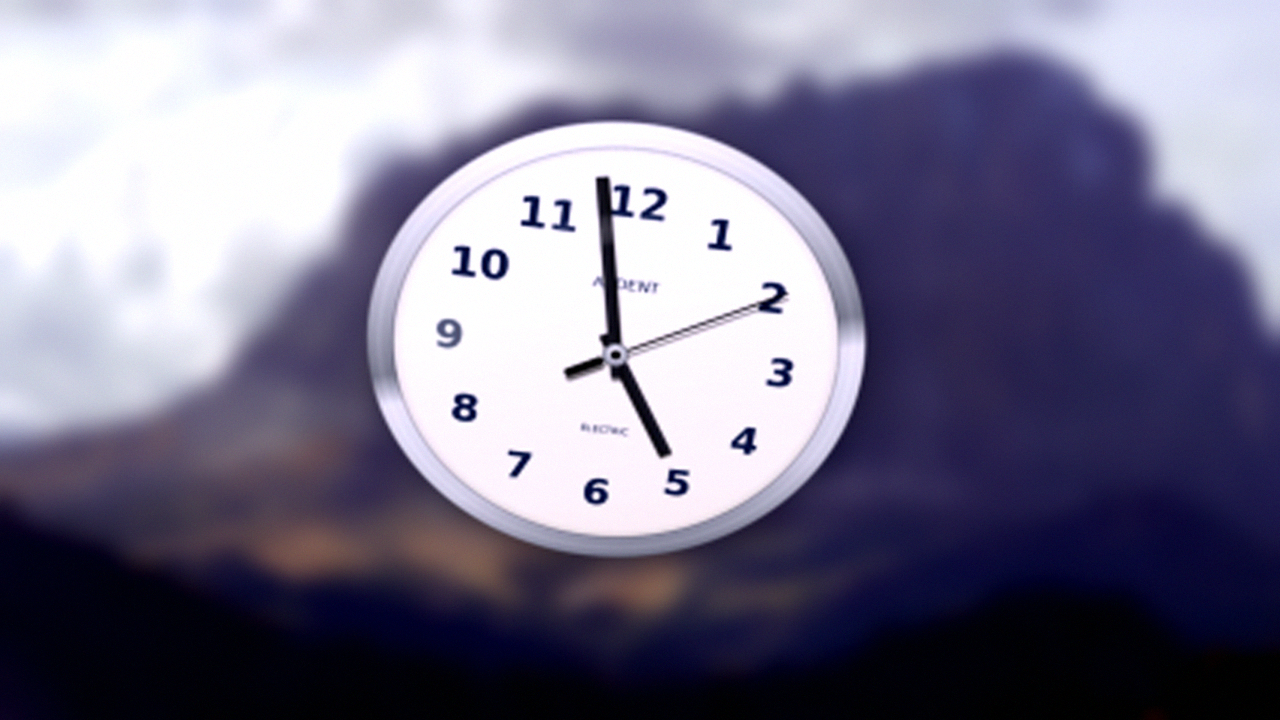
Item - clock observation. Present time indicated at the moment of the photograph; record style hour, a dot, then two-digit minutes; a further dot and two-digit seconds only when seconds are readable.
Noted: 4.58.10
